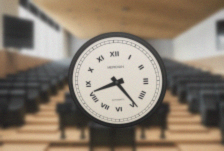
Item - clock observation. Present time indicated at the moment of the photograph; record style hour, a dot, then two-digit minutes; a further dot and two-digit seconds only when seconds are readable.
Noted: 8.24
